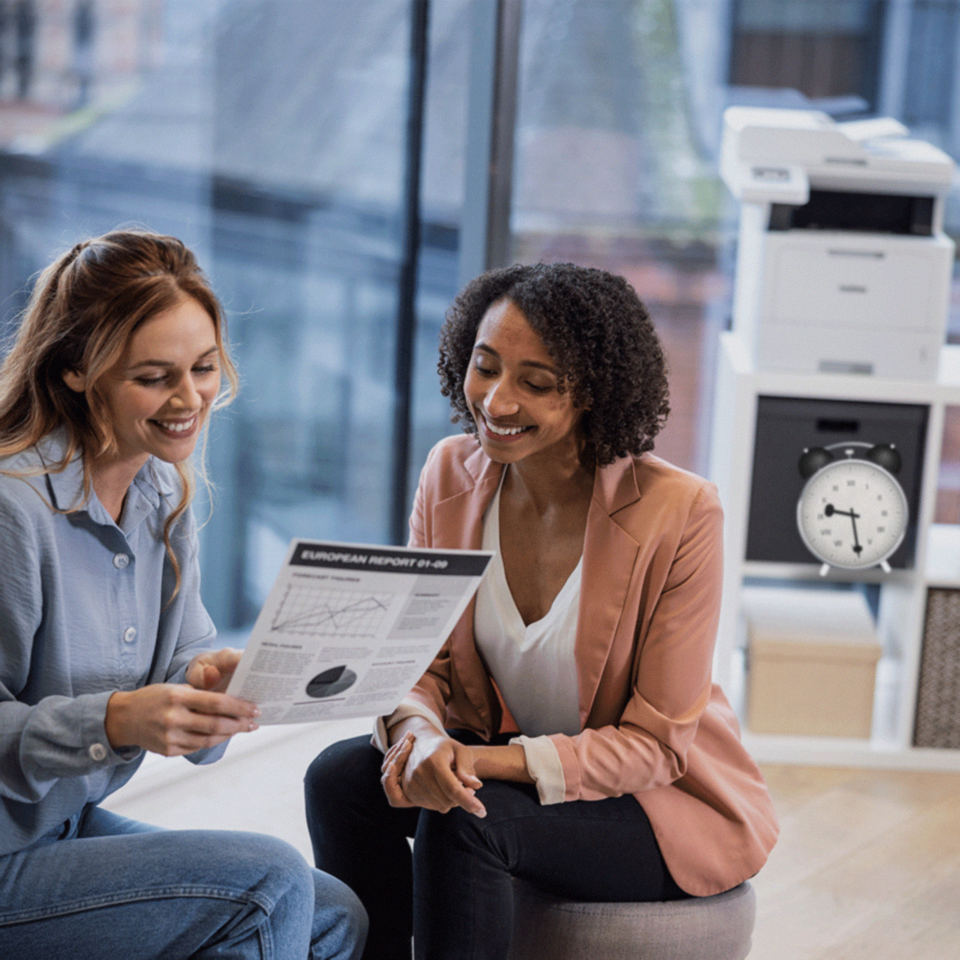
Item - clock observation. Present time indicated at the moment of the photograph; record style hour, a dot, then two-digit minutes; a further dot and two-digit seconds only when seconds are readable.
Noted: 9.29
